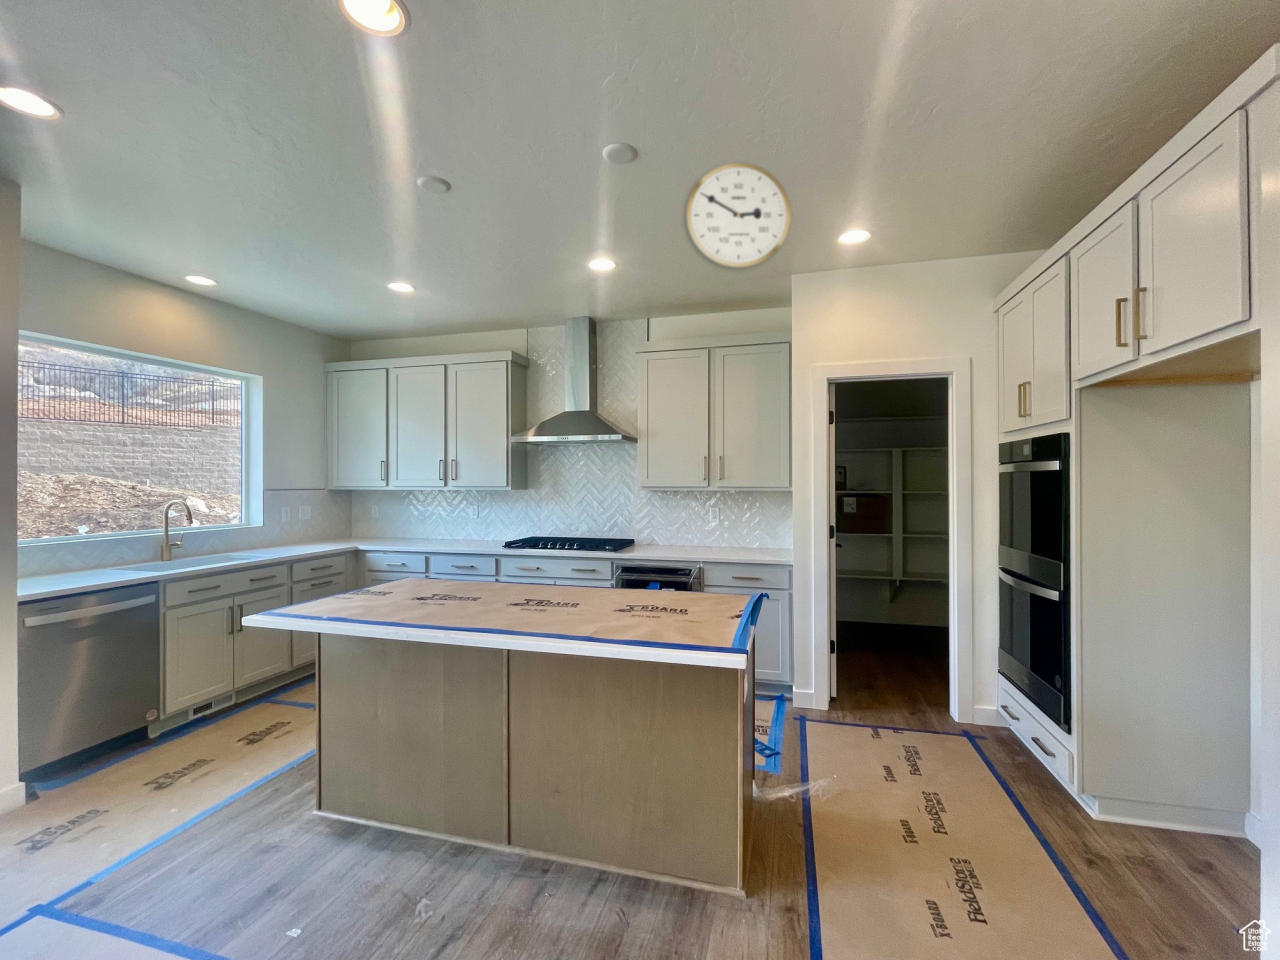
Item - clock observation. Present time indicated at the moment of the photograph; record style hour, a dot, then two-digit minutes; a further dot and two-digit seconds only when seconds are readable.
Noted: 2.50
